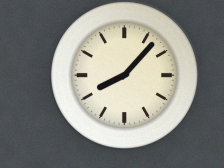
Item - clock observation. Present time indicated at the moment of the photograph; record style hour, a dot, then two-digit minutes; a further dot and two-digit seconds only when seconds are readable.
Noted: 8.07
